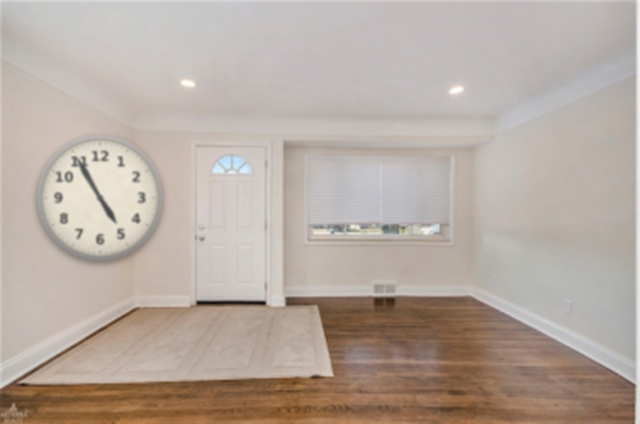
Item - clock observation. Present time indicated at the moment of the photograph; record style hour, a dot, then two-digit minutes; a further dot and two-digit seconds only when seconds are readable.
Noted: 4.55
